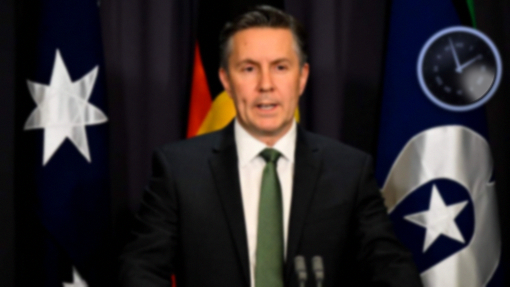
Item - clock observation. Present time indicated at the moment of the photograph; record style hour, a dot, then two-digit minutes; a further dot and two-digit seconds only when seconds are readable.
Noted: 1.57
